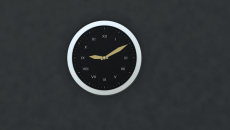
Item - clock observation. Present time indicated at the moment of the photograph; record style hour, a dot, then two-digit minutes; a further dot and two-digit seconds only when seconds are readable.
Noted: 9.10
